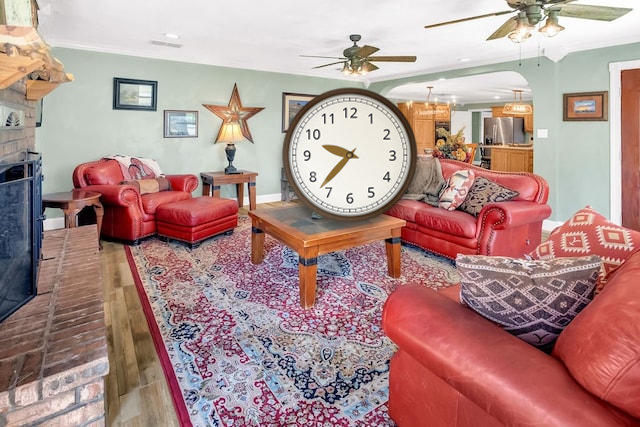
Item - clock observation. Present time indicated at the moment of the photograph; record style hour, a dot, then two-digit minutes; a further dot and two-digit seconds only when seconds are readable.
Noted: 9.37
